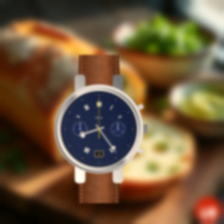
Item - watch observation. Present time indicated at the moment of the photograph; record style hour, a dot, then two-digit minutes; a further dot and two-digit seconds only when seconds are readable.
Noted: 8.24
